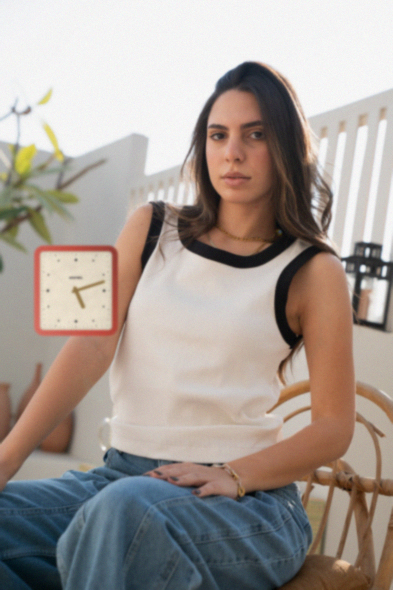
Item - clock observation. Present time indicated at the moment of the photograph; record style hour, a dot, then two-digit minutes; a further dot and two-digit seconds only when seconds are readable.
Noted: 5.12
